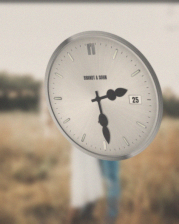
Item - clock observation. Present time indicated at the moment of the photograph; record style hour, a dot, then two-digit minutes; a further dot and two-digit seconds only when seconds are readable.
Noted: 2.29
